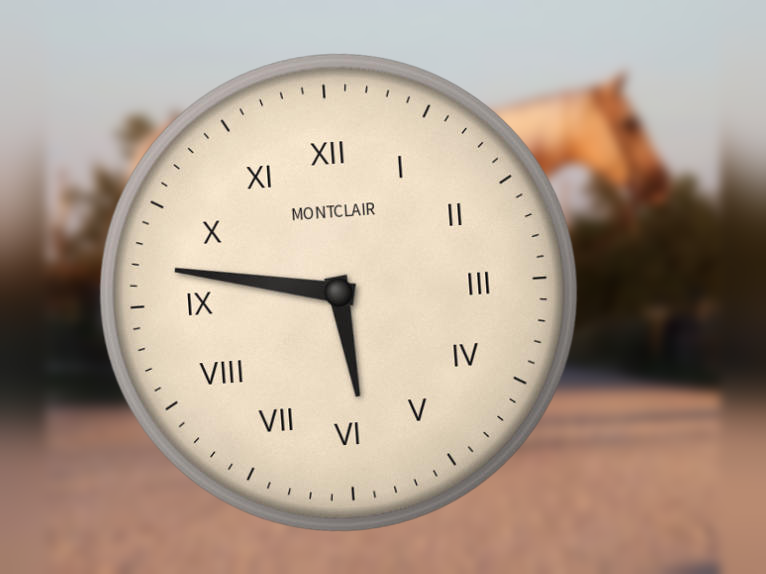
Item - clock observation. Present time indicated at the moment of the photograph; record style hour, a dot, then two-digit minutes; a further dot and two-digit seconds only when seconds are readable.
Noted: 5.47
